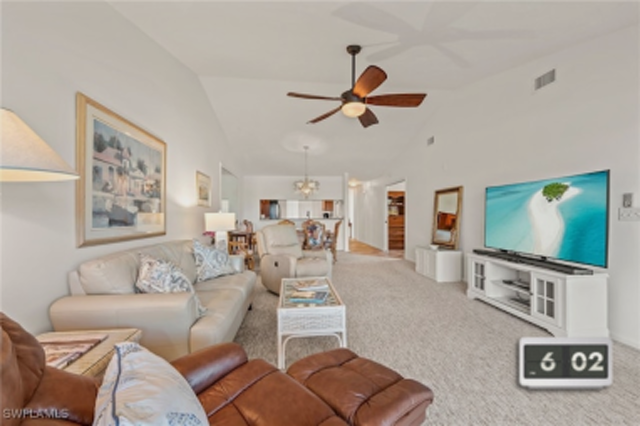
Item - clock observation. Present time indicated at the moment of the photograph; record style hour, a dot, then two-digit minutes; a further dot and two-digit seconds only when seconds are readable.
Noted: 6.02
